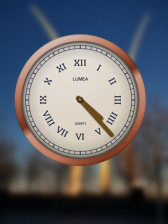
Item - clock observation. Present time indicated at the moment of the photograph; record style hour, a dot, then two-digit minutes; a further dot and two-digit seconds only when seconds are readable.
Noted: 4.23
